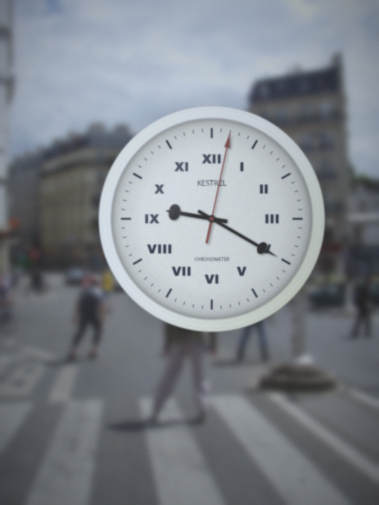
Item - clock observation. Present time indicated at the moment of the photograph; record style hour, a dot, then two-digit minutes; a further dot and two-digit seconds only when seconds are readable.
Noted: 9.20.02
